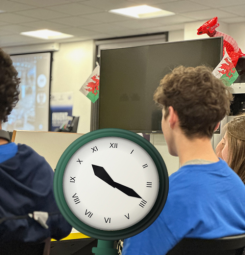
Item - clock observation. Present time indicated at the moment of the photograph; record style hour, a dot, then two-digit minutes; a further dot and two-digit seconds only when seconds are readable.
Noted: 10.19
